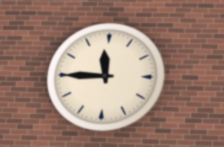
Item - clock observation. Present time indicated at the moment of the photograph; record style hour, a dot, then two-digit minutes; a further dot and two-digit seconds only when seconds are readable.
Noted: 11.45
